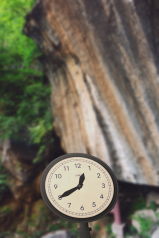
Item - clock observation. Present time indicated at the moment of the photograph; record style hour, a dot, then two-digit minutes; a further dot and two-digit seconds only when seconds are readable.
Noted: 12.40
